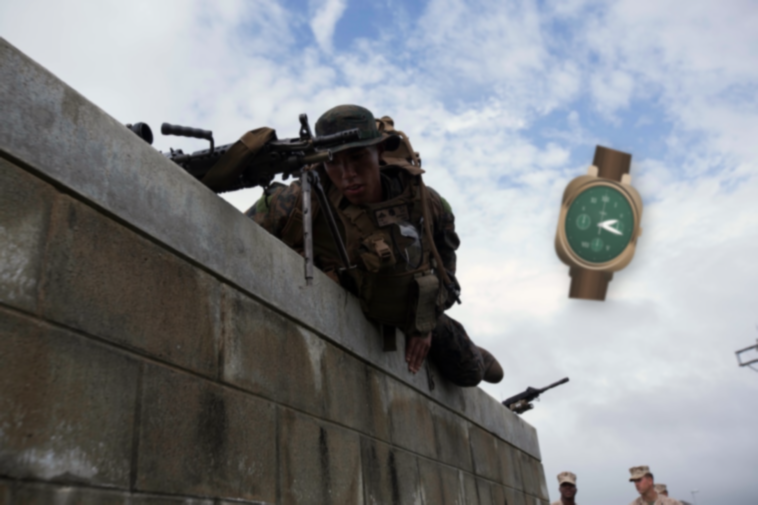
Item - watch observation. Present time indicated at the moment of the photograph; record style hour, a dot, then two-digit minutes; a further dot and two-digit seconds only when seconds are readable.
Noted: 2.17
